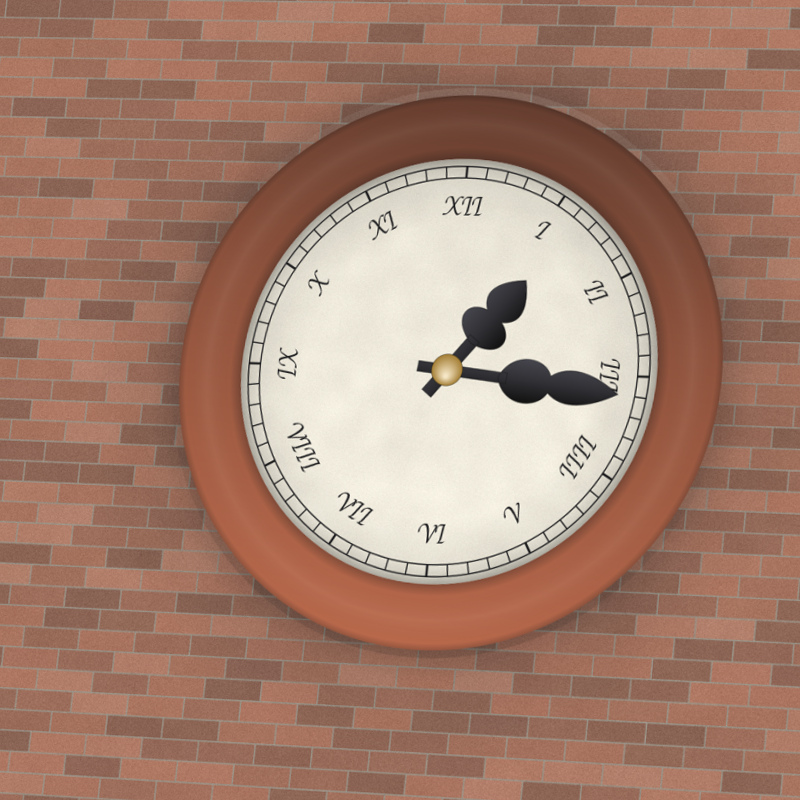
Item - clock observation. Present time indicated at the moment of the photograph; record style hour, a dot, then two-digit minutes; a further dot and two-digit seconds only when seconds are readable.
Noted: 1.16
